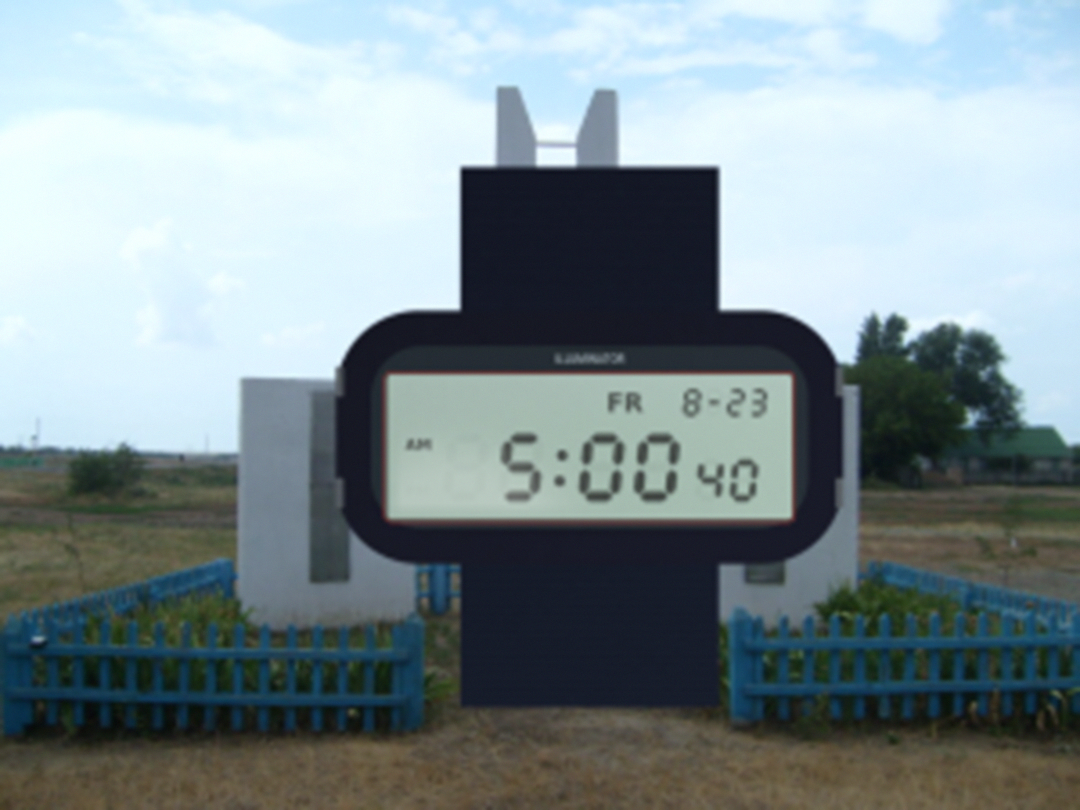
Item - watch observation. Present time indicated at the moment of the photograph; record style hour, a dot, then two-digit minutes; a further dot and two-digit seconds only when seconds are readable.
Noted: 5.00.40
